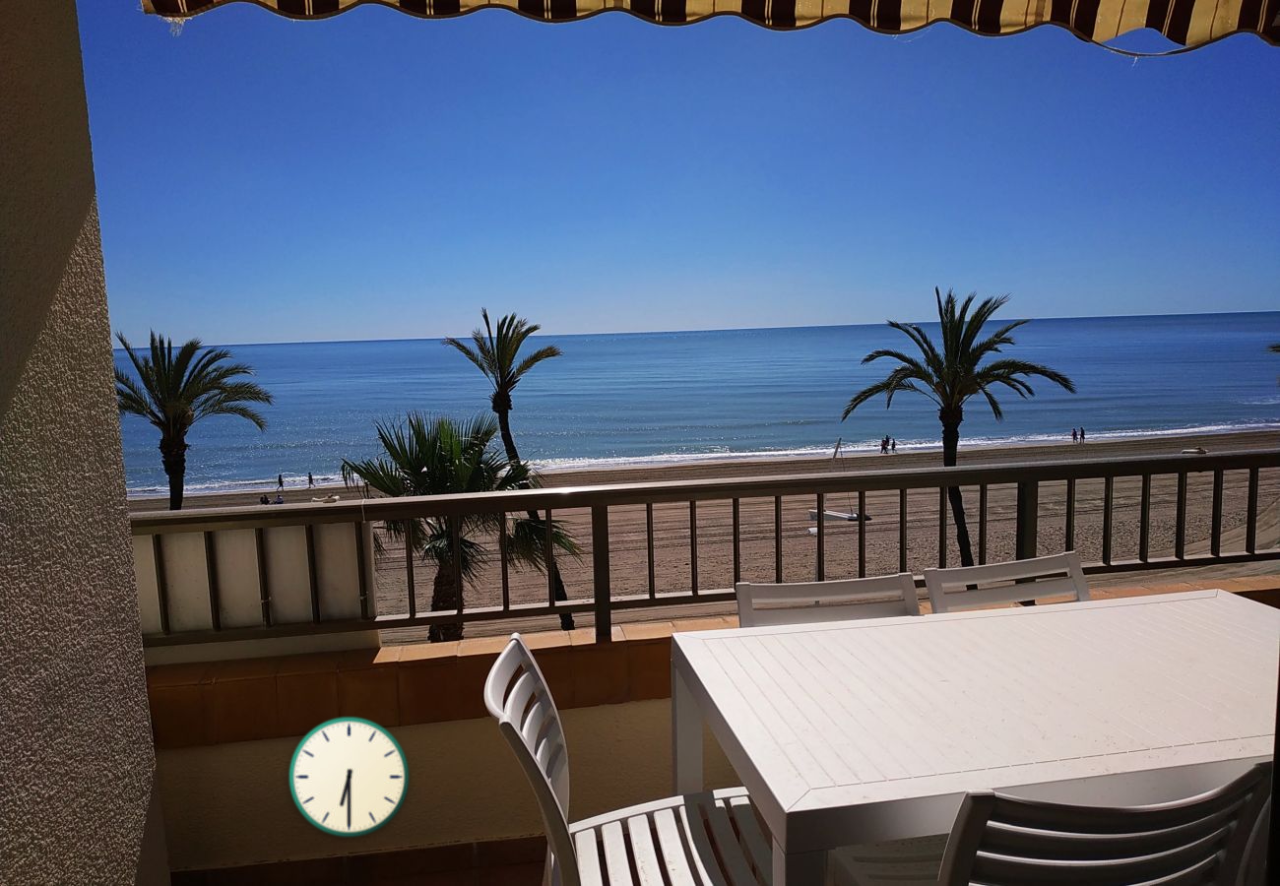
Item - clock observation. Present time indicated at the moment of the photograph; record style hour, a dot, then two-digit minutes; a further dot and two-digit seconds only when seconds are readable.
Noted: 6.30
